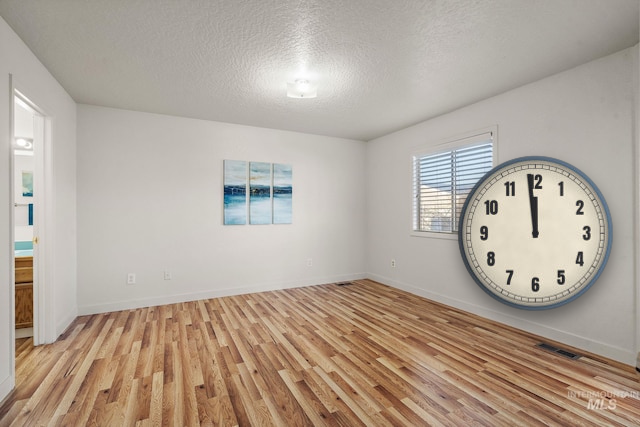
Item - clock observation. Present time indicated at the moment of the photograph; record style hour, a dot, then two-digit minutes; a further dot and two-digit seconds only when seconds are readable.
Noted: 11.59
